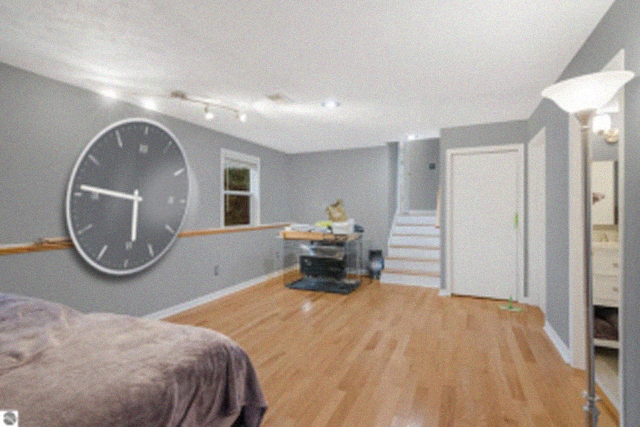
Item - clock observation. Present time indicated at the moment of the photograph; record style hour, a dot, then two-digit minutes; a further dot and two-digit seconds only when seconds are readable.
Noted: 5.46
